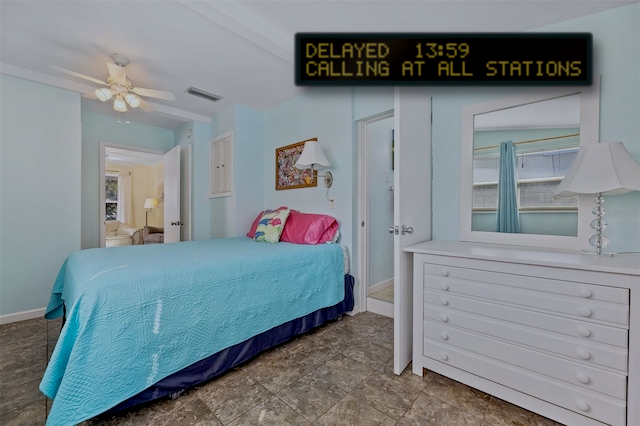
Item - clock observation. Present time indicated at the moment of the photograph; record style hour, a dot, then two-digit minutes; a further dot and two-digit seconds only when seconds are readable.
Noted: 13.59
